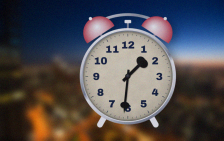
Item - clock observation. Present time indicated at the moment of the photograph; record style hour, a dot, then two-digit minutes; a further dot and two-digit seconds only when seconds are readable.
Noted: 1.31
